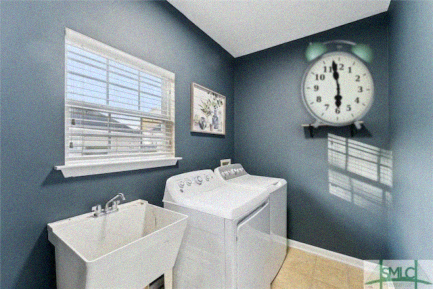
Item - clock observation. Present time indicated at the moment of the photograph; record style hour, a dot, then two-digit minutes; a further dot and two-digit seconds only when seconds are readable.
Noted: 5.58
